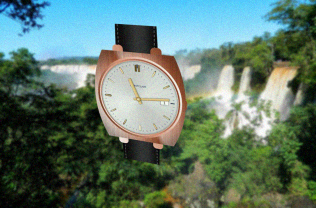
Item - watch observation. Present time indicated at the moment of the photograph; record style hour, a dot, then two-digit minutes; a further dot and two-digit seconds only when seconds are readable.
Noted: 11.14
